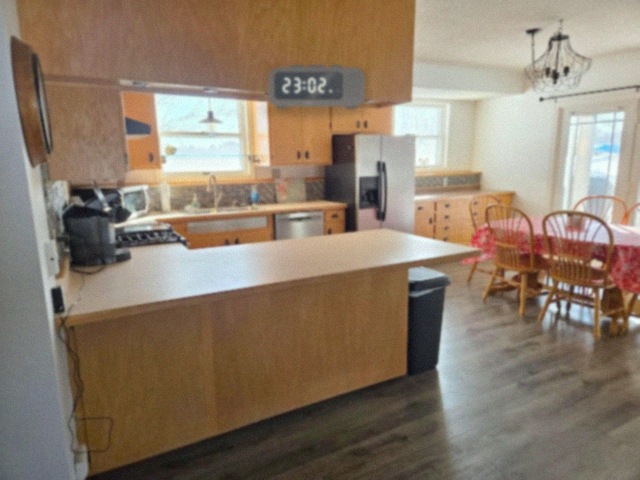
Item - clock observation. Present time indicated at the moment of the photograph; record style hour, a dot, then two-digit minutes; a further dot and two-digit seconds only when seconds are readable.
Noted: 23.02
